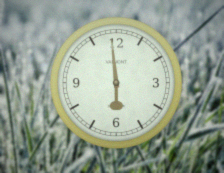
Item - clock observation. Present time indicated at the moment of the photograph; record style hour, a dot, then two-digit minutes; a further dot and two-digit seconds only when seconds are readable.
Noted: 5.59
